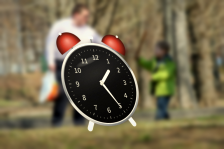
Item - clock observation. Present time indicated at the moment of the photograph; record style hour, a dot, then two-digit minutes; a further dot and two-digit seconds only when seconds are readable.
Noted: 1.25
